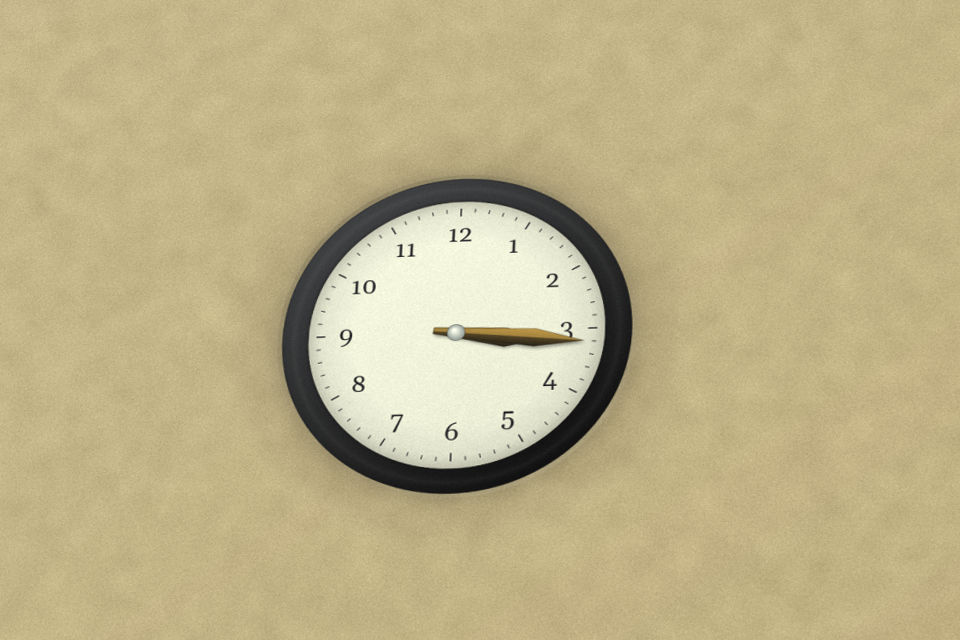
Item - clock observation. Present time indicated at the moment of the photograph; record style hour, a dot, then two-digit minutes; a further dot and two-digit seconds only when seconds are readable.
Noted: 3.16
